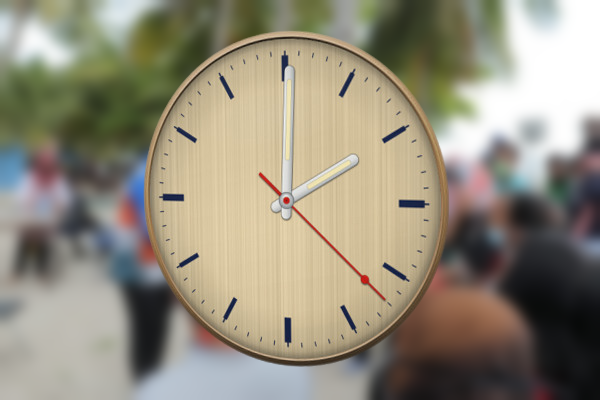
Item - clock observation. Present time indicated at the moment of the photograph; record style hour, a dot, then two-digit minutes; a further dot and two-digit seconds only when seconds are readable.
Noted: 2.00.22
